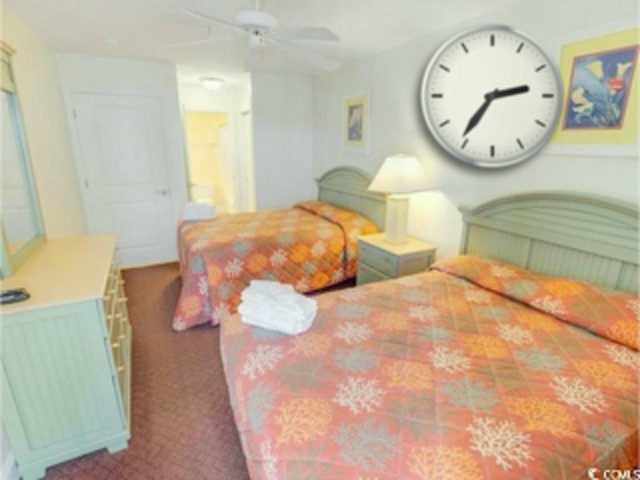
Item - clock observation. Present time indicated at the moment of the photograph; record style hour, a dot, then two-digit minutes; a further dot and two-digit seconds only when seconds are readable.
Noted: 2.36
